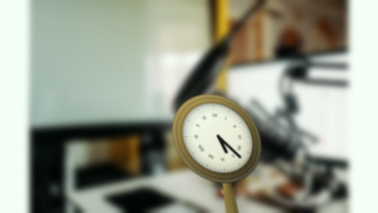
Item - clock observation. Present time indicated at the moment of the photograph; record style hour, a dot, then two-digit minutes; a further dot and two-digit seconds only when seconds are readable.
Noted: 5.23
